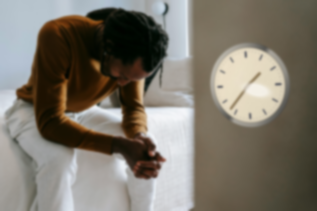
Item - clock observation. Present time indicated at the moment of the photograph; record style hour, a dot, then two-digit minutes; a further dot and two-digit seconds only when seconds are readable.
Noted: 1.37
